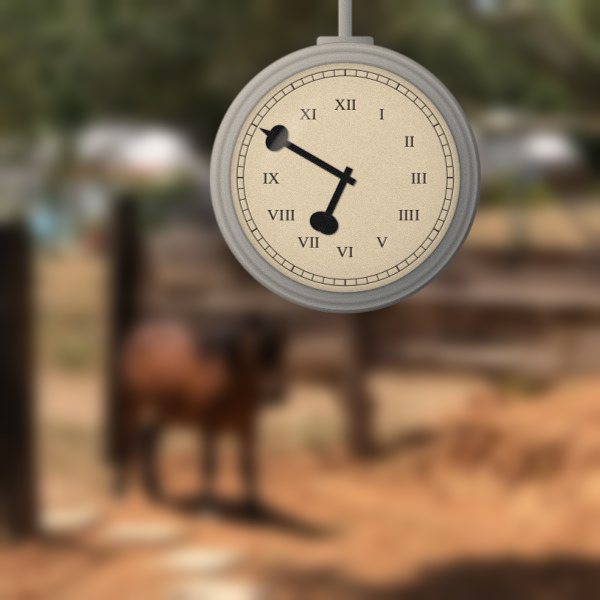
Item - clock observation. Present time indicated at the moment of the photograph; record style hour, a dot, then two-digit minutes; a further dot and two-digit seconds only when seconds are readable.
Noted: 6.50
